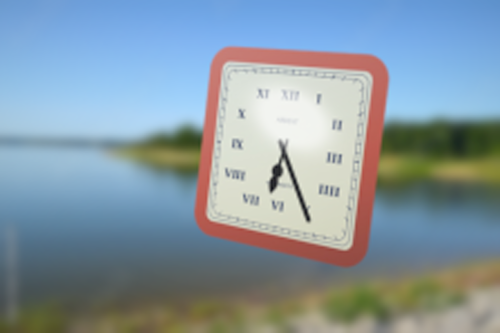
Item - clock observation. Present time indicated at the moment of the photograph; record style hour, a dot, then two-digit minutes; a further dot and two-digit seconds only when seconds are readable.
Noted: 6.25
